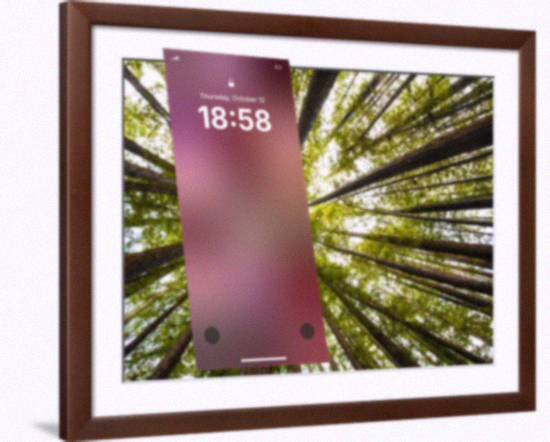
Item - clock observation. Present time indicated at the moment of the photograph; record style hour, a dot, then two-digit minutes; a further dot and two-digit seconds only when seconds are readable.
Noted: 18.58
